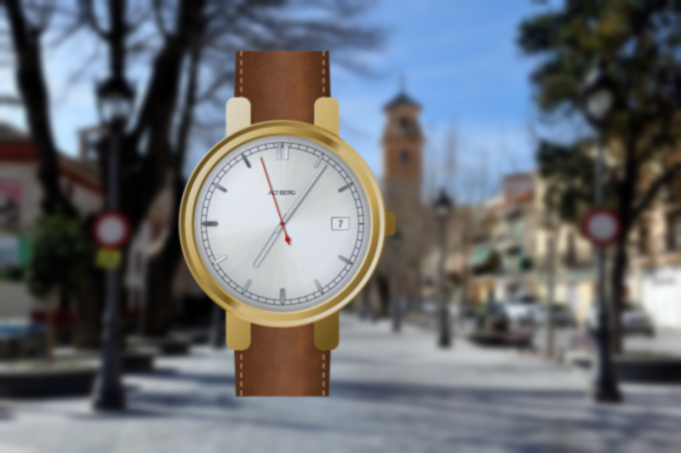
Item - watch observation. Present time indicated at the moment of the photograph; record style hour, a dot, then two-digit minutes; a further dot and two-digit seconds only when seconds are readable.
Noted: 7.05.57
